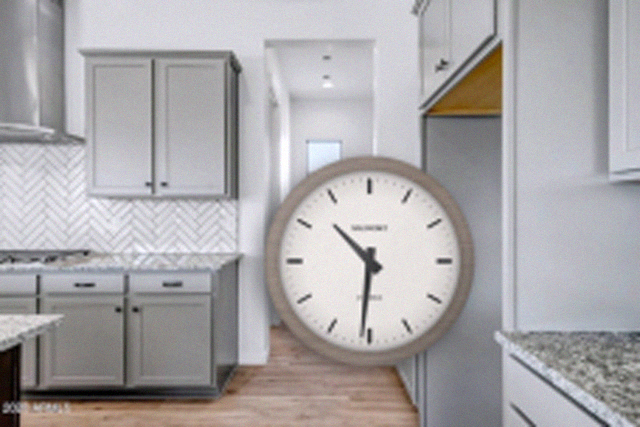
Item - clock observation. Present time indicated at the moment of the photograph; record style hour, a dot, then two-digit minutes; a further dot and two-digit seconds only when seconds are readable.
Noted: 10.31
